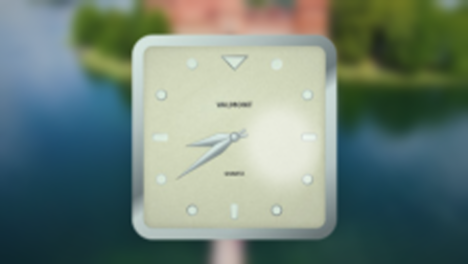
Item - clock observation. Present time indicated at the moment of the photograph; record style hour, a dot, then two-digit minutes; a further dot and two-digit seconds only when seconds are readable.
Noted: 8.39
